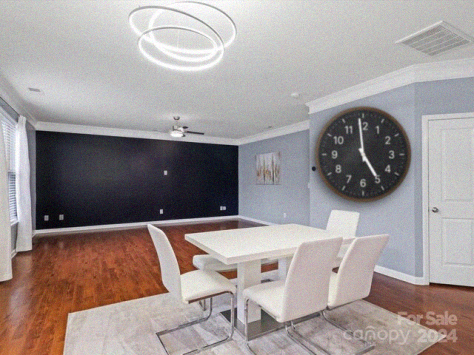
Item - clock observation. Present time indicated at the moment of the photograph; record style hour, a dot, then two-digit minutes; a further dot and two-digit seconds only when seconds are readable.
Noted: 4.59
